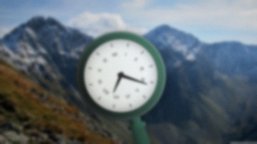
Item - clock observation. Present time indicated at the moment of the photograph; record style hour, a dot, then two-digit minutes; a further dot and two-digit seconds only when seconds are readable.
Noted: 7.21
